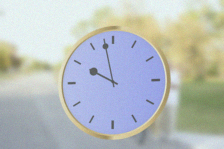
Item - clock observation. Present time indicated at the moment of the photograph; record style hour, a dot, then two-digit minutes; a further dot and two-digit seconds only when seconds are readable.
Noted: 9.58
